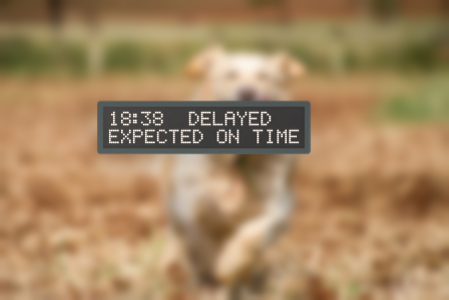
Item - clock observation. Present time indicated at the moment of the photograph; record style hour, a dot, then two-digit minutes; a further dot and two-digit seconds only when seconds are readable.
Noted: 18.38
